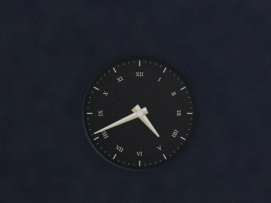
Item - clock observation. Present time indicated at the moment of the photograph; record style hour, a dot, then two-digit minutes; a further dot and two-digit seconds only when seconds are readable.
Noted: 4.41
